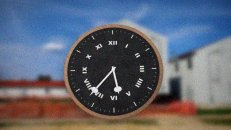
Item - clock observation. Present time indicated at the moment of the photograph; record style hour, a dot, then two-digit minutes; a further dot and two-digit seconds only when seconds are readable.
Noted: 5.37
